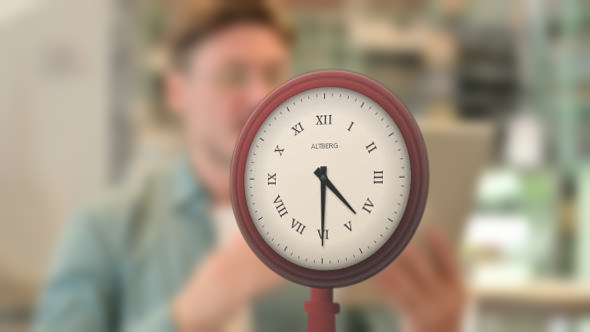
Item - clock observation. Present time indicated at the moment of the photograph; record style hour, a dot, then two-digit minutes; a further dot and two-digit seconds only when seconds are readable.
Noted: 4.30
